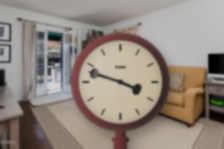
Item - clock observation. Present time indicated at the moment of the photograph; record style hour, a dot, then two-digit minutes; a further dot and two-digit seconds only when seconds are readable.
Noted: 3.48
